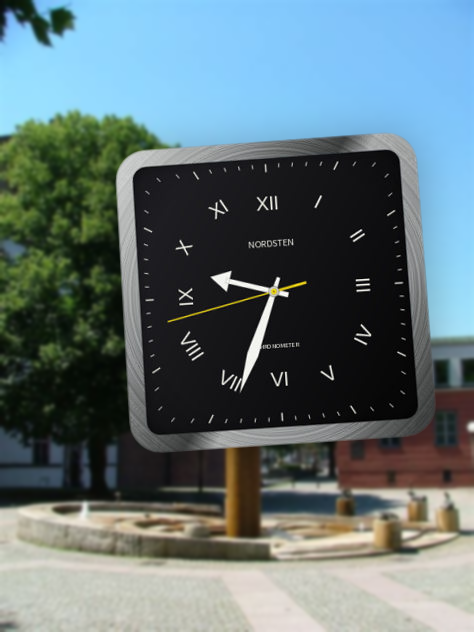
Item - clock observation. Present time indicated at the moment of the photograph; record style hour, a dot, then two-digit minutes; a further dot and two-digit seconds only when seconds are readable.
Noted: 9.33.43
